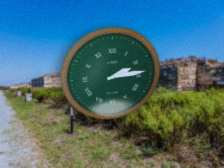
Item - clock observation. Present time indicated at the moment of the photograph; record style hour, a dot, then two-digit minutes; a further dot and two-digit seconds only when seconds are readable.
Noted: 2.14
